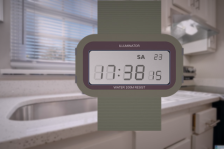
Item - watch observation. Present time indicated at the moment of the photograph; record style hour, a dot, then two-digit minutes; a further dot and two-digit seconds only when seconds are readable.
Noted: 17.38.15
